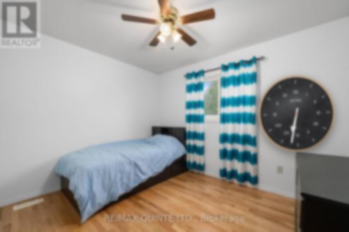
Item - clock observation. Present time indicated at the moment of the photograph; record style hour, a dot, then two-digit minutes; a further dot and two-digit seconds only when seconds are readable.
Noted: 6.32
